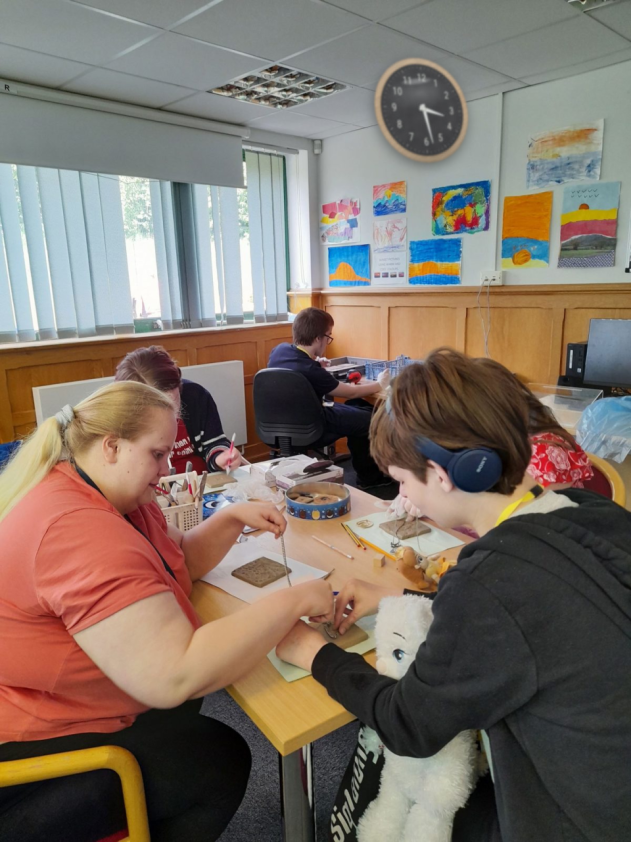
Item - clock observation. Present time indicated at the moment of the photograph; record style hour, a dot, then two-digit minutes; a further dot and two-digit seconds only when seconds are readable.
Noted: 3.28
